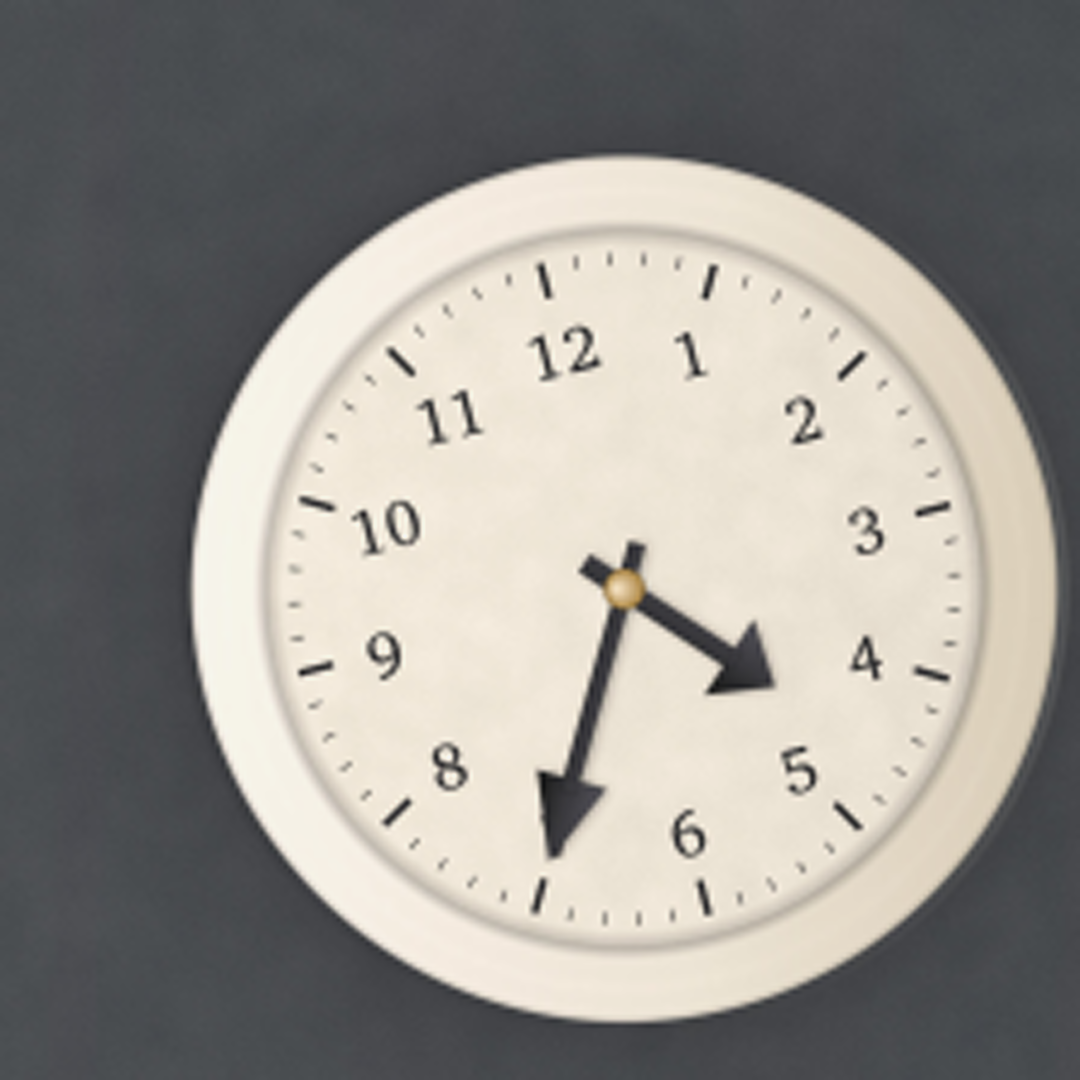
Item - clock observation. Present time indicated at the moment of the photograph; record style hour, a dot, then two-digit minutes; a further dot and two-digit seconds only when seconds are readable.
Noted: 4.35
